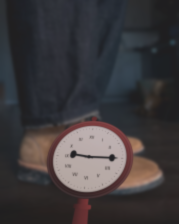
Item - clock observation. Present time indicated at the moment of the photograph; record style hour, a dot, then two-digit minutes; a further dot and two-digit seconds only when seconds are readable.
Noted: 9.15
